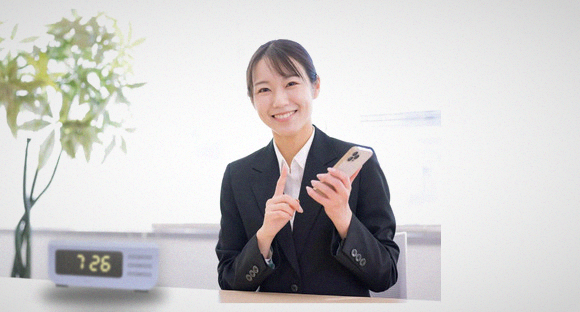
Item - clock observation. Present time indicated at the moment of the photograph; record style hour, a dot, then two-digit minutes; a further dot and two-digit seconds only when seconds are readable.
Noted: 7.26
